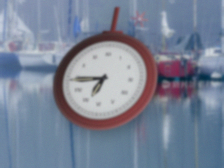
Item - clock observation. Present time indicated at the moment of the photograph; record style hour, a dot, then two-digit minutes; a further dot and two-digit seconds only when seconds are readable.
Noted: 6.44
